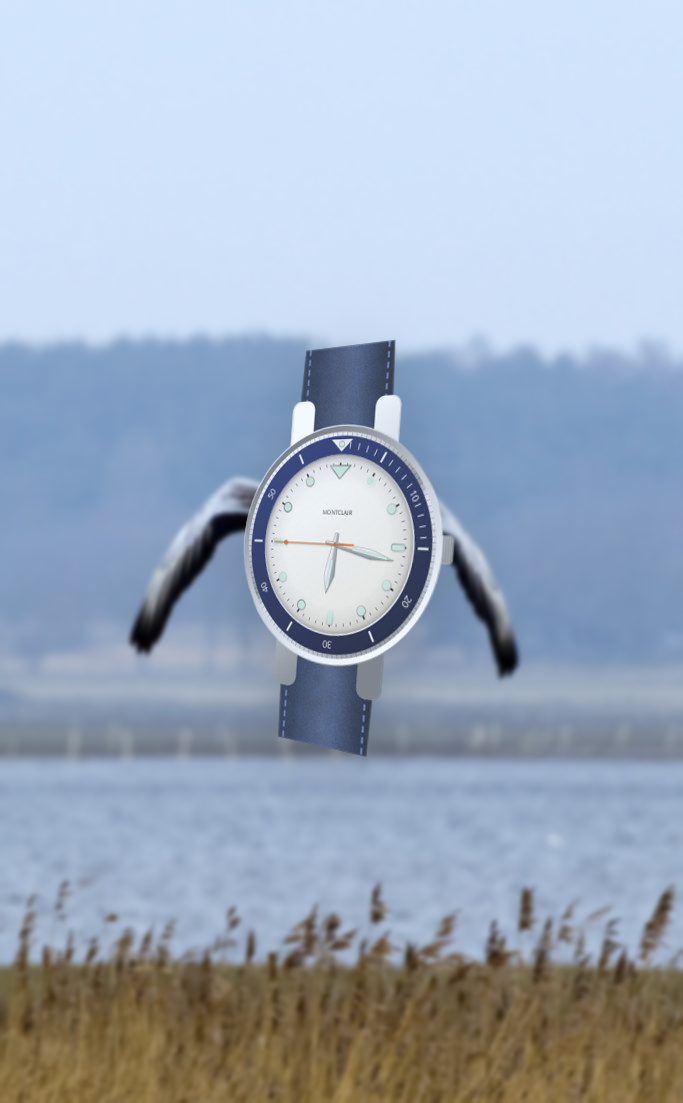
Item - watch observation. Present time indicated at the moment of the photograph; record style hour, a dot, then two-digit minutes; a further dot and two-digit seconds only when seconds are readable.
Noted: 6.16.45
